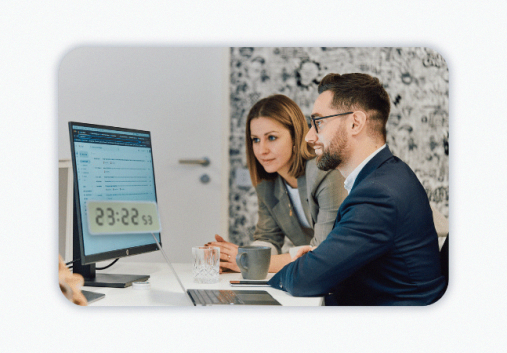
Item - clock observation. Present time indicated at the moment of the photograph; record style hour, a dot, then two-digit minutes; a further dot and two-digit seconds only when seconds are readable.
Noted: 23.22.53
